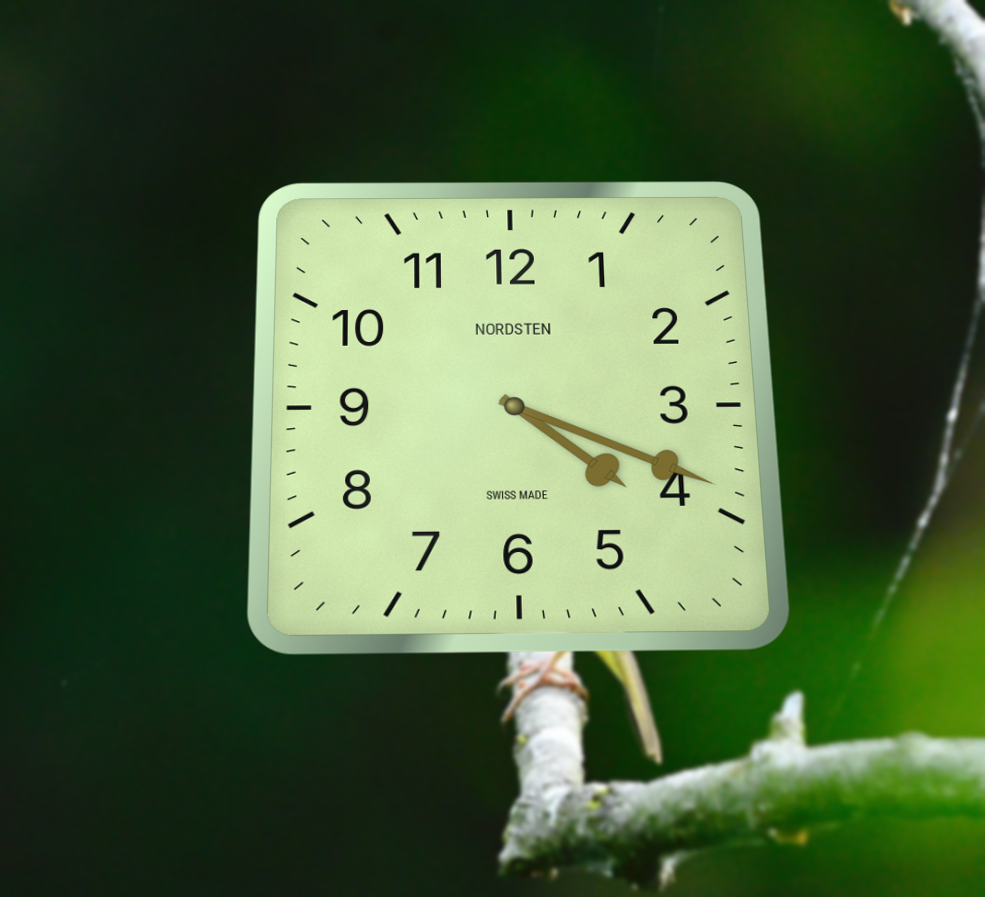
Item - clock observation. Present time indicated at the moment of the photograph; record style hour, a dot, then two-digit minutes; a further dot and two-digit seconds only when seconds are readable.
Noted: 4.19
